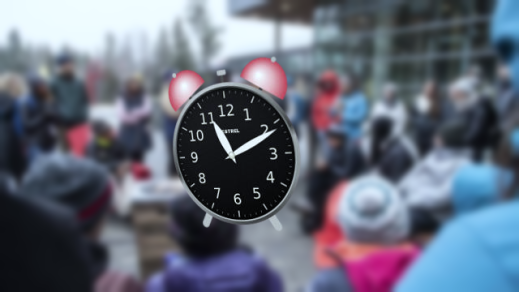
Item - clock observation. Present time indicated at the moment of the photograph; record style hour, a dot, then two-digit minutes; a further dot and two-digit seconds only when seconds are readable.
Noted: 11.11
